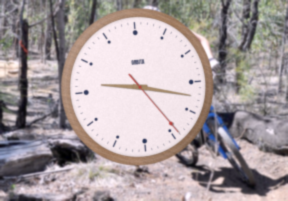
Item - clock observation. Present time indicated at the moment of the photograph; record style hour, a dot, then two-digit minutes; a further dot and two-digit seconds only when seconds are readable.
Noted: 9.17.24
